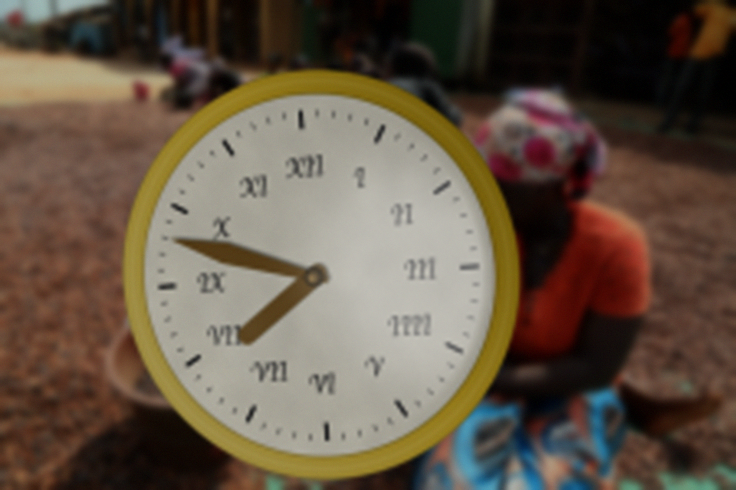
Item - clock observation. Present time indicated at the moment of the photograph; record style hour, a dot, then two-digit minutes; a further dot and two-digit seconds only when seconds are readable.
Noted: 7.48
